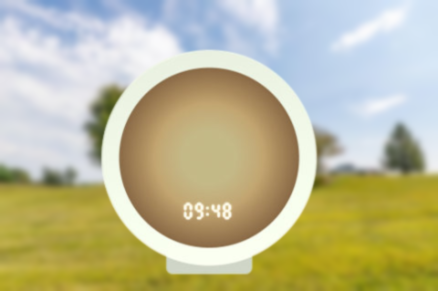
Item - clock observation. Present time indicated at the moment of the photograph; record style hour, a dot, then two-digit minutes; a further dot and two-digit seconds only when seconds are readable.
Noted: 9.48
